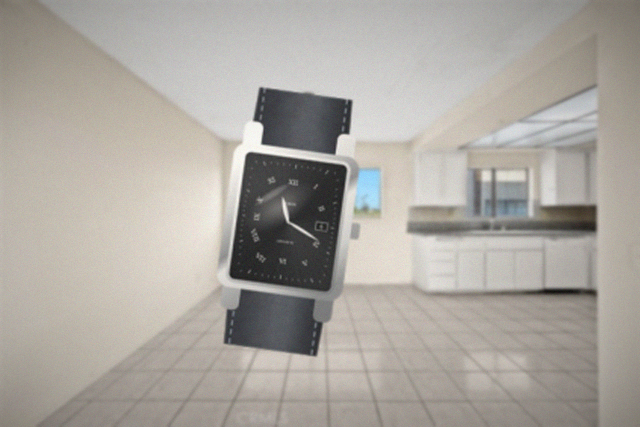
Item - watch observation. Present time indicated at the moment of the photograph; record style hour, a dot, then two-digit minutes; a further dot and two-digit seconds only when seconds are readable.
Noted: 11.19
